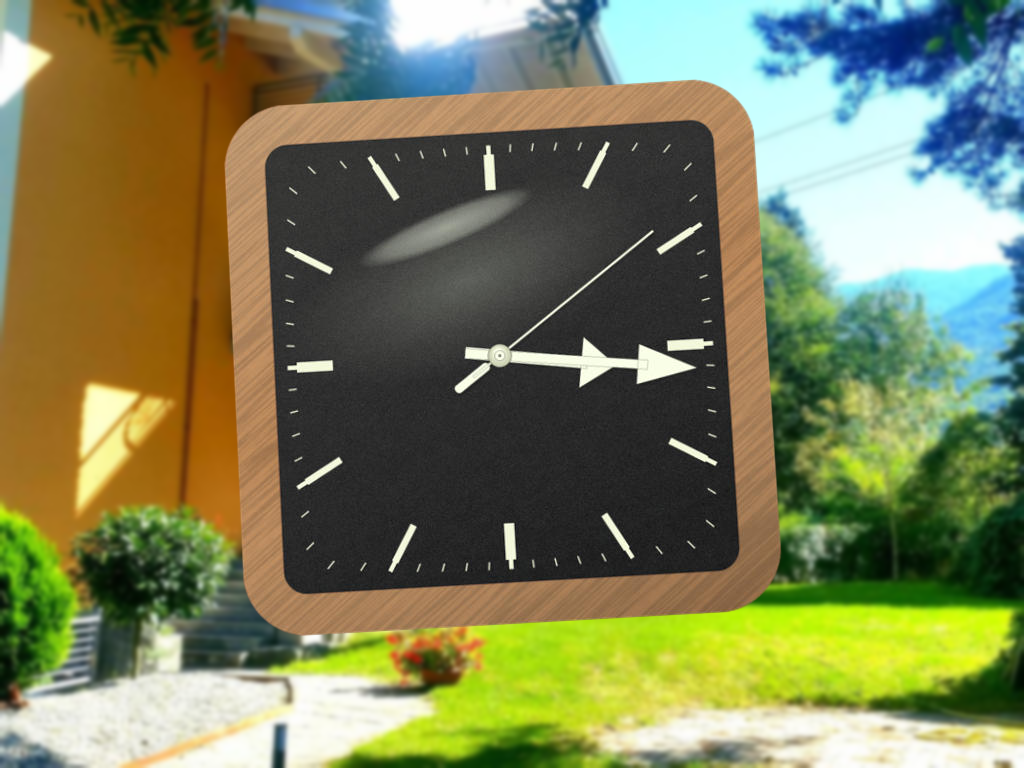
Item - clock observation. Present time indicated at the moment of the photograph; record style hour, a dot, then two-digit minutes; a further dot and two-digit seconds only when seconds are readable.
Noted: 3.16.09
